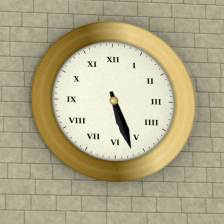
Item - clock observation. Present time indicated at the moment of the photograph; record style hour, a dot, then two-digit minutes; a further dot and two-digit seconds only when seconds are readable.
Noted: 5.27
